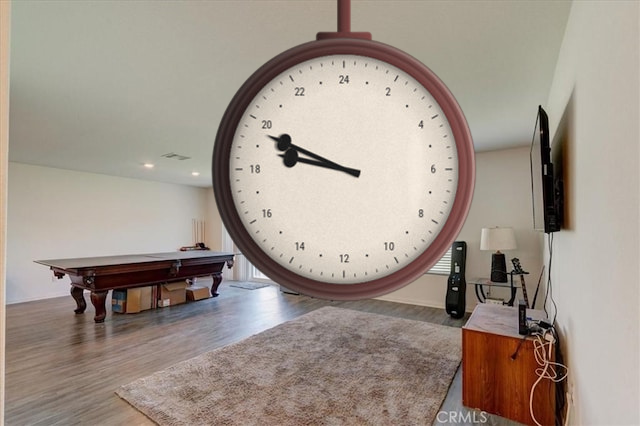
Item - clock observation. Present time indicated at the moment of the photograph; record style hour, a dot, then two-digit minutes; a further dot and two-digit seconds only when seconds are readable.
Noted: 18.49
